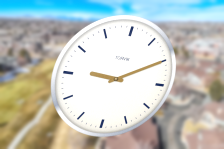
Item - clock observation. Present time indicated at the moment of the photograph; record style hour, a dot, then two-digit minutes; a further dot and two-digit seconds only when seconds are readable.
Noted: 9.10
